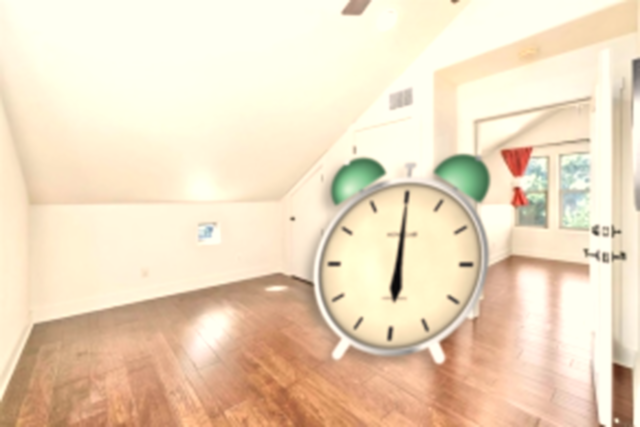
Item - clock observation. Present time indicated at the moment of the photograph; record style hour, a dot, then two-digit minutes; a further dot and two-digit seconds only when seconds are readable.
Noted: 6.00
